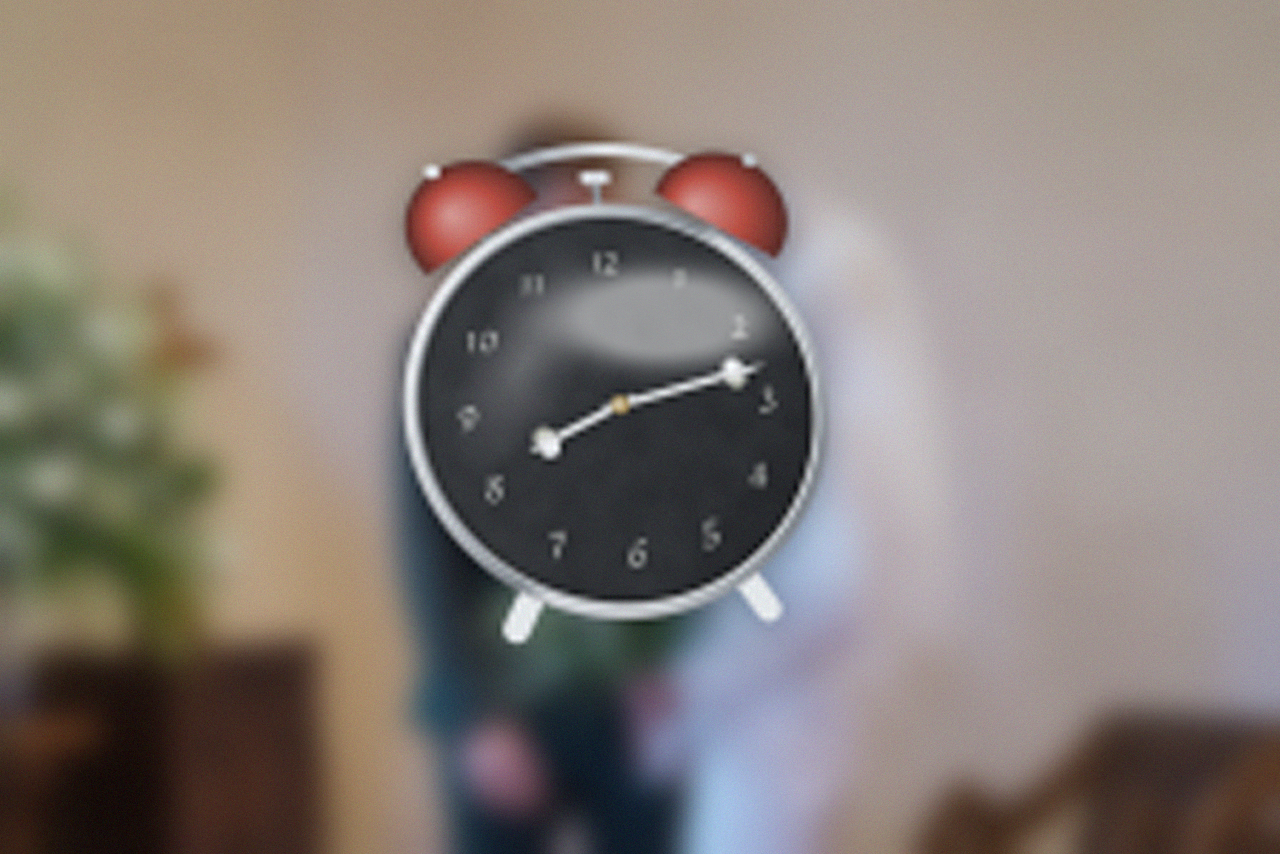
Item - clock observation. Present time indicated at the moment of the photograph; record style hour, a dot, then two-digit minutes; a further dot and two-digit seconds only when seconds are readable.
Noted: 8.13
